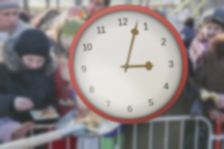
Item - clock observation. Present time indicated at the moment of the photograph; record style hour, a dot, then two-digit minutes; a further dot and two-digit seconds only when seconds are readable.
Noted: 3.03
